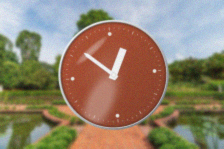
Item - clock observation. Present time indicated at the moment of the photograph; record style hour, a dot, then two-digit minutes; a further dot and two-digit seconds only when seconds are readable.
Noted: 12.52
